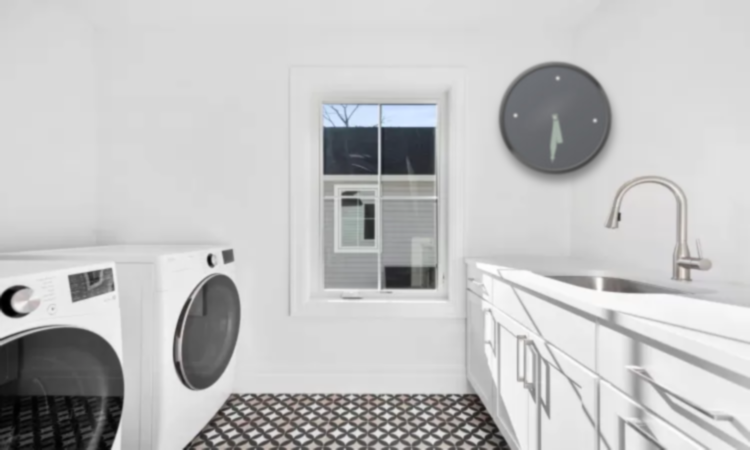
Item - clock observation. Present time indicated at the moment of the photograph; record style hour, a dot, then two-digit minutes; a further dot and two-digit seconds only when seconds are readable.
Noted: 5.30
